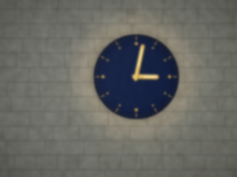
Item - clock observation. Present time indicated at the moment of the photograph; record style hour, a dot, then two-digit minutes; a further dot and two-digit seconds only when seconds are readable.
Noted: 3.02
